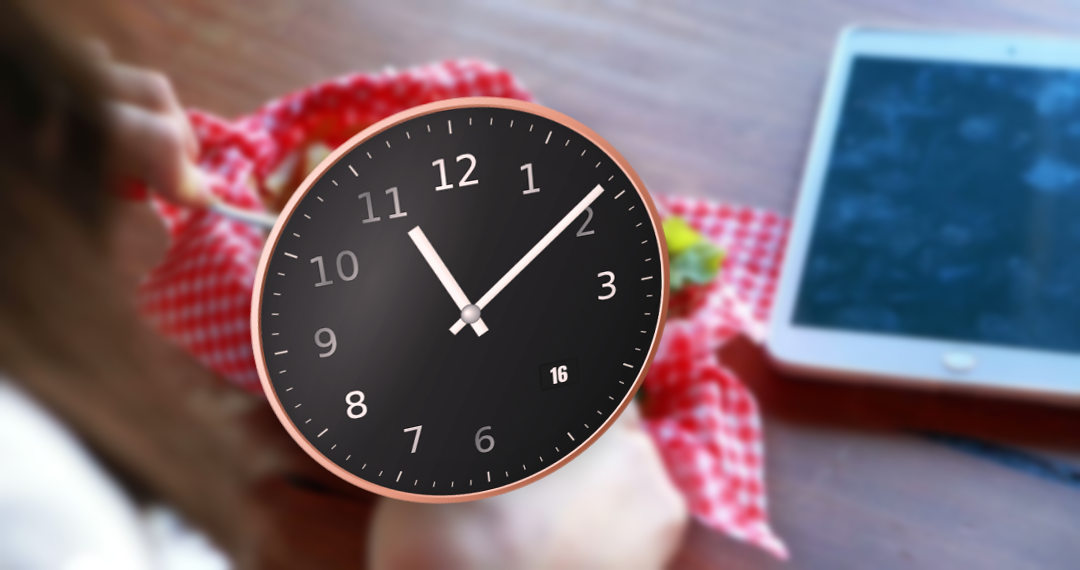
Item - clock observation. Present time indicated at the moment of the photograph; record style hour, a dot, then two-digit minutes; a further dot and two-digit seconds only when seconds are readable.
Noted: 11.09
